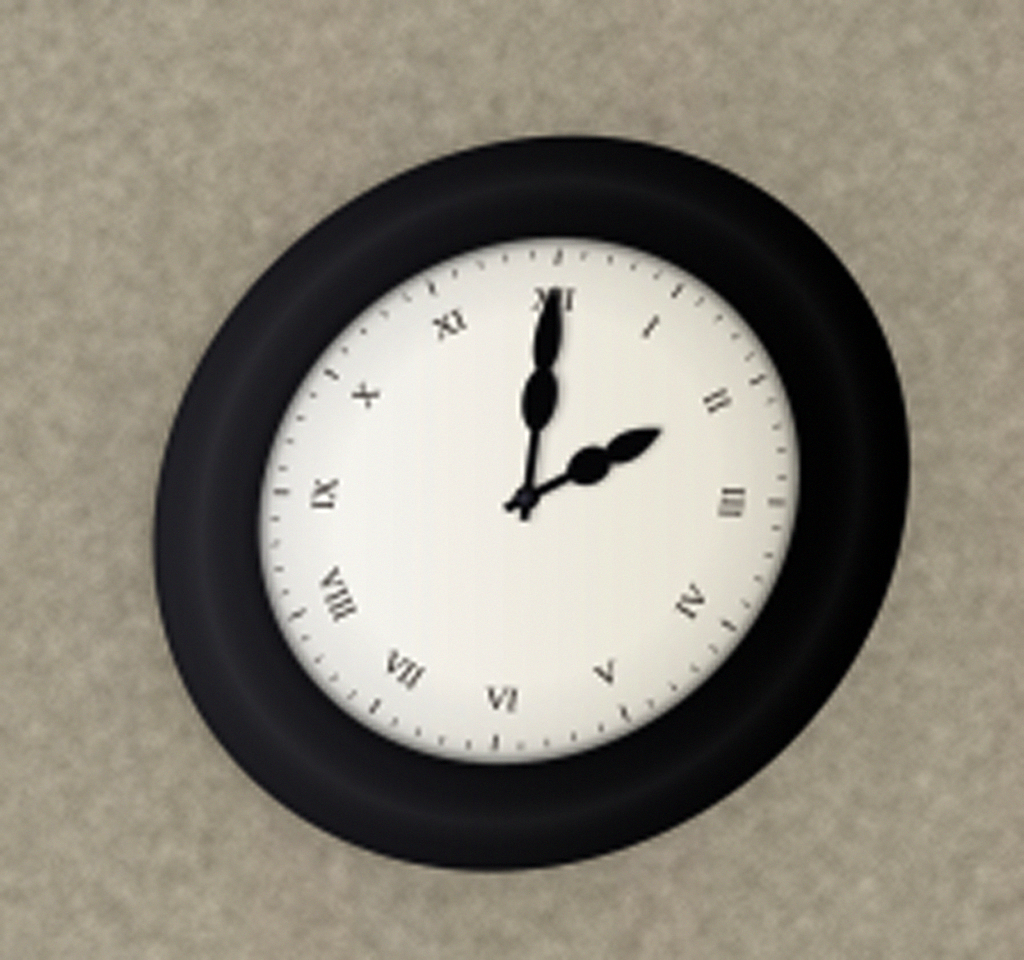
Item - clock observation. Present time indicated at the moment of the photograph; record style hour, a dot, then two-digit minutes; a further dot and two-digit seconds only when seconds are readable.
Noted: 2.00
